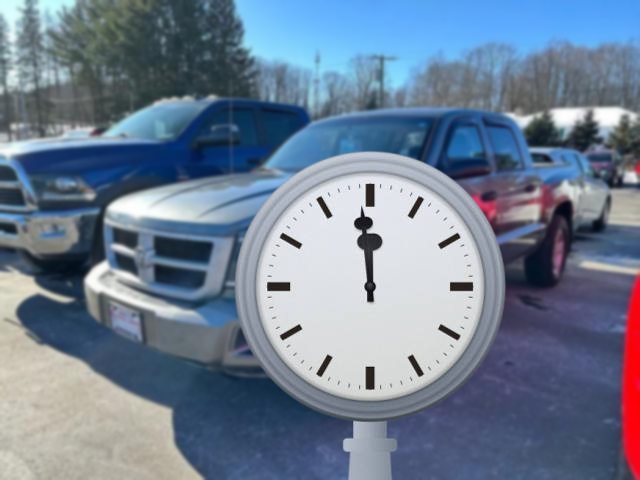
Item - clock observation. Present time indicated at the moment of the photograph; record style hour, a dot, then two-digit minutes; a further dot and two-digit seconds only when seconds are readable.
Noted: 11.59
